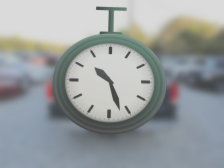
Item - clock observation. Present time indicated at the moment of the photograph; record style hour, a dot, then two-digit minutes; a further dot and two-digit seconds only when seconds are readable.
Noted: 10.27
